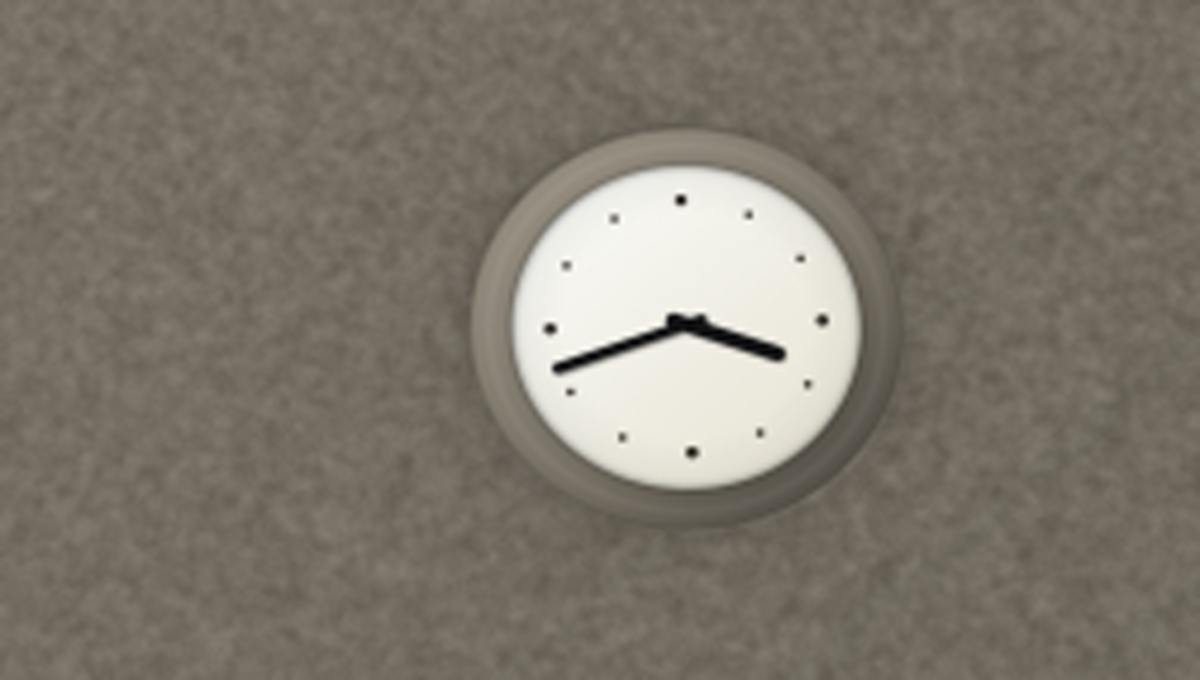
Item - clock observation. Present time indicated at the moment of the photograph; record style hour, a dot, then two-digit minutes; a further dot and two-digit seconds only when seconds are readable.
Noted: 3.42
